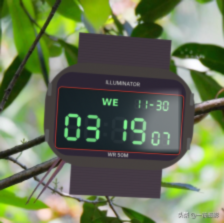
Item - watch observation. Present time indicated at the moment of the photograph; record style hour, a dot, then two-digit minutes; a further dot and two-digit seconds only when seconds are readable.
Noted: 3.19.07
